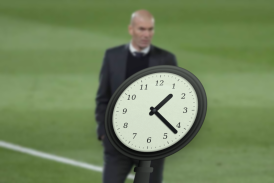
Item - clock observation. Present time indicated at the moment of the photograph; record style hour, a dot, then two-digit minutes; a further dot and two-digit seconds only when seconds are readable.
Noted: 1.22
